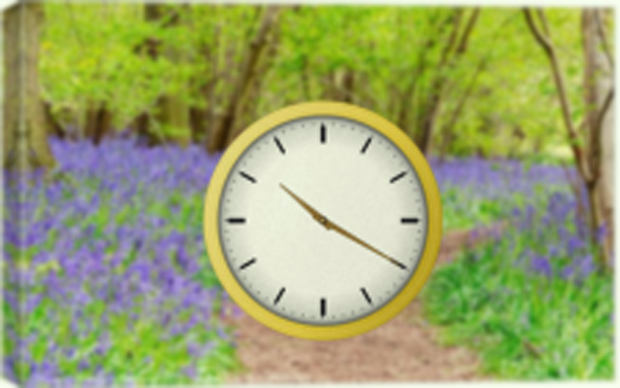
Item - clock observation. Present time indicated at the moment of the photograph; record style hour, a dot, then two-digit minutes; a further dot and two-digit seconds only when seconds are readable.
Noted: 10.20
